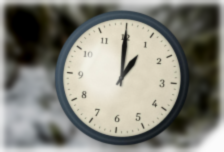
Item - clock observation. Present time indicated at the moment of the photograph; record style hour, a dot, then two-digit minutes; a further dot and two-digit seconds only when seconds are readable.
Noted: 1.00
